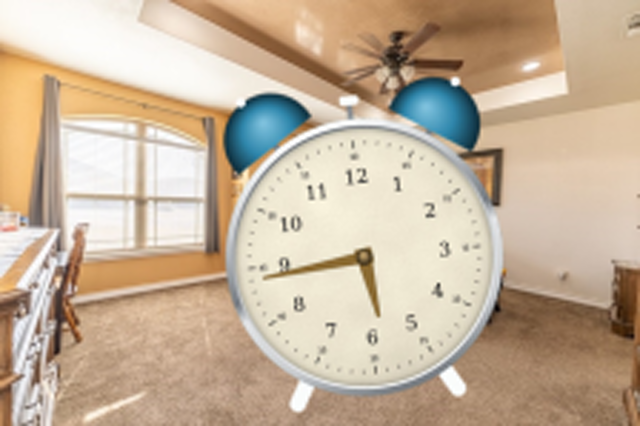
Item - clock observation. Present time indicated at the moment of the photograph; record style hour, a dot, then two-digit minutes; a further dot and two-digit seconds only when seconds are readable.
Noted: 5.44
